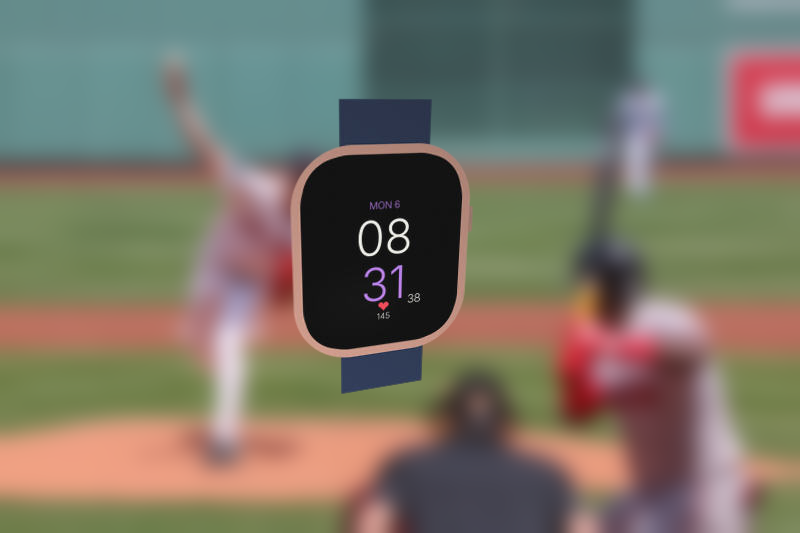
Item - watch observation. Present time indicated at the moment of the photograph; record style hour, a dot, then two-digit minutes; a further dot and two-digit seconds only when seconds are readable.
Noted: 8.31.38
